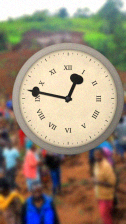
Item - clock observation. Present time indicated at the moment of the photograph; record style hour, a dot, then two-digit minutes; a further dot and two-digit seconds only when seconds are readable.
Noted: 12.47
